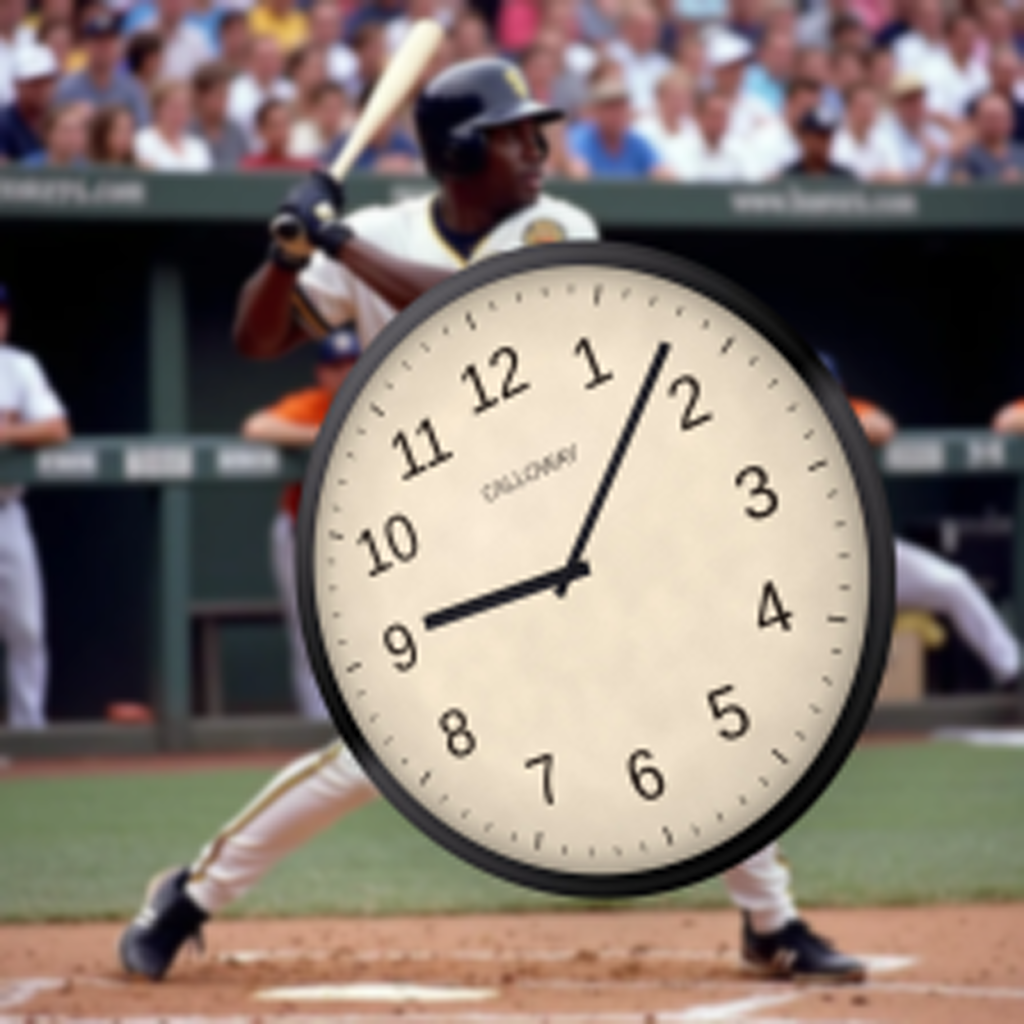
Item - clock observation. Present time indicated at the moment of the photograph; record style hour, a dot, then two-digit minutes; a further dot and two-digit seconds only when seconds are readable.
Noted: 9.08
